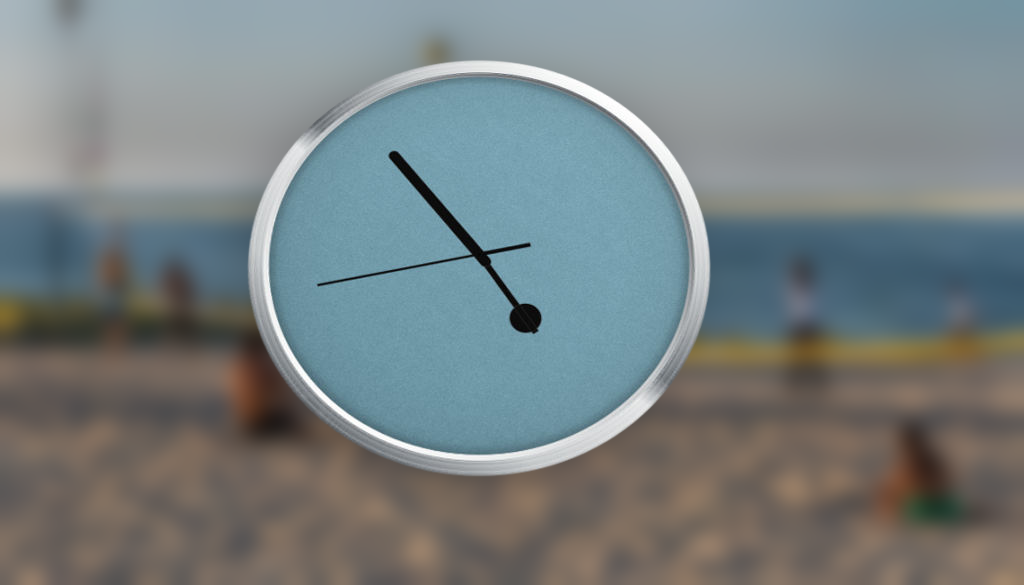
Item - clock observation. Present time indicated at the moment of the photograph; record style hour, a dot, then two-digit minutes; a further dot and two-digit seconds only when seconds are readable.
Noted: 4.53.43
